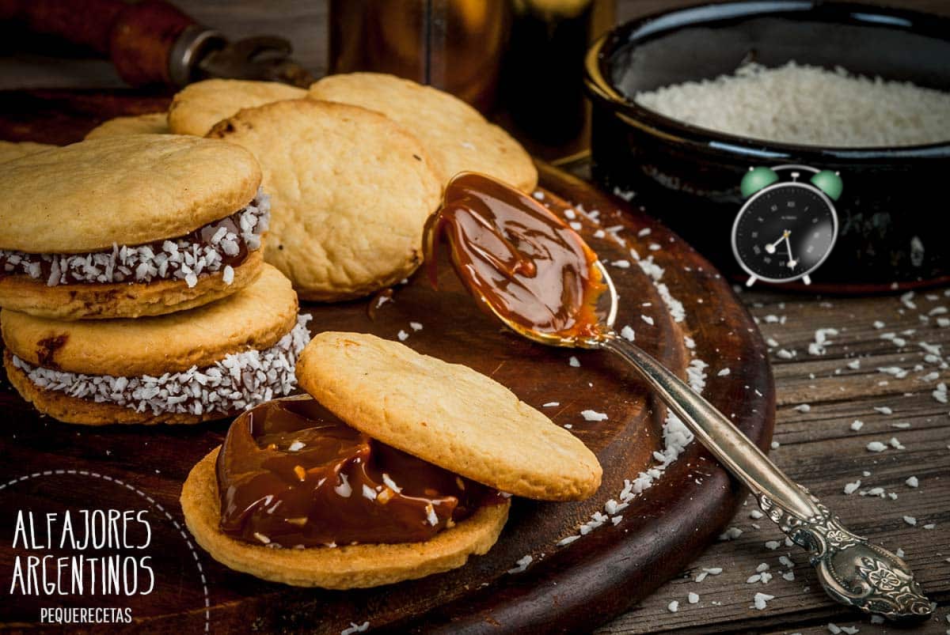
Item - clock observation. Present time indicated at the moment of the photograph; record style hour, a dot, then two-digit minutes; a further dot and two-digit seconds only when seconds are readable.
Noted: 7.27
